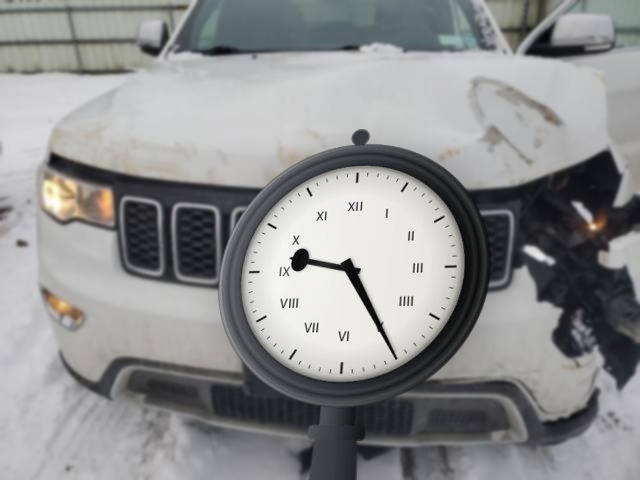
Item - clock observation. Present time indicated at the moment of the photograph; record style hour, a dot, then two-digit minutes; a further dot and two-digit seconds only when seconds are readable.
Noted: 9.25
